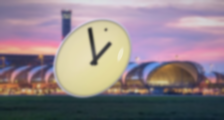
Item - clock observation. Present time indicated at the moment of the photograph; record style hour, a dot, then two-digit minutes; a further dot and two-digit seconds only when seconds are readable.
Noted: 12.55
